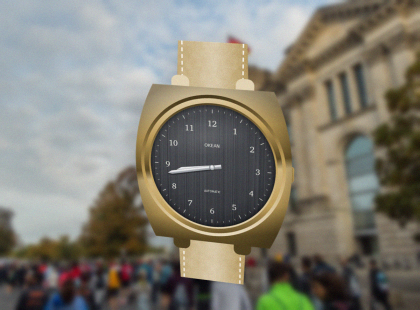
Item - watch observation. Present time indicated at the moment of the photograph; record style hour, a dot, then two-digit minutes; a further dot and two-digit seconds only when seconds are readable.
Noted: 8.43
